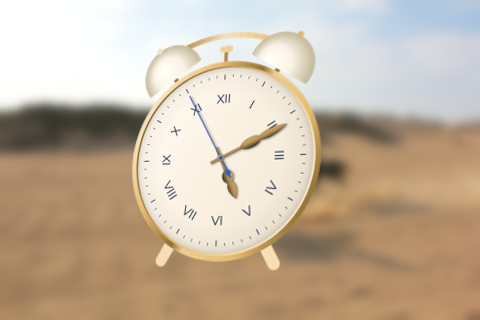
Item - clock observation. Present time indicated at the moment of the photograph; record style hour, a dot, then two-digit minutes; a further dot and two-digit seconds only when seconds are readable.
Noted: 5.10.55
